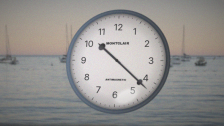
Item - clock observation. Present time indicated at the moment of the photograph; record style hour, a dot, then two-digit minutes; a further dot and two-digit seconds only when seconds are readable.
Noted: 10.22
